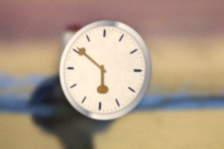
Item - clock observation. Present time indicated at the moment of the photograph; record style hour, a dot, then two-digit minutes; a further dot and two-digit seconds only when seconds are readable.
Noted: 5.51
